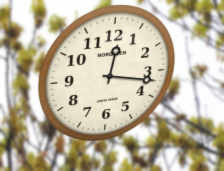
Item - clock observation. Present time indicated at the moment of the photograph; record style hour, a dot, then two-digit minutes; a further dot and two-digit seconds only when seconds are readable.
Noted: 12.17
